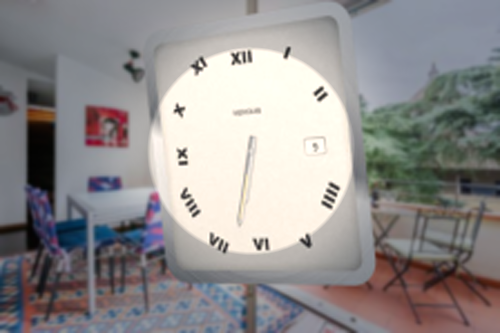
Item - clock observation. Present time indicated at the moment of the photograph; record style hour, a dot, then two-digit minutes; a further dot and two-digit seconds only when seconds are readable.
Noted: 6.33
